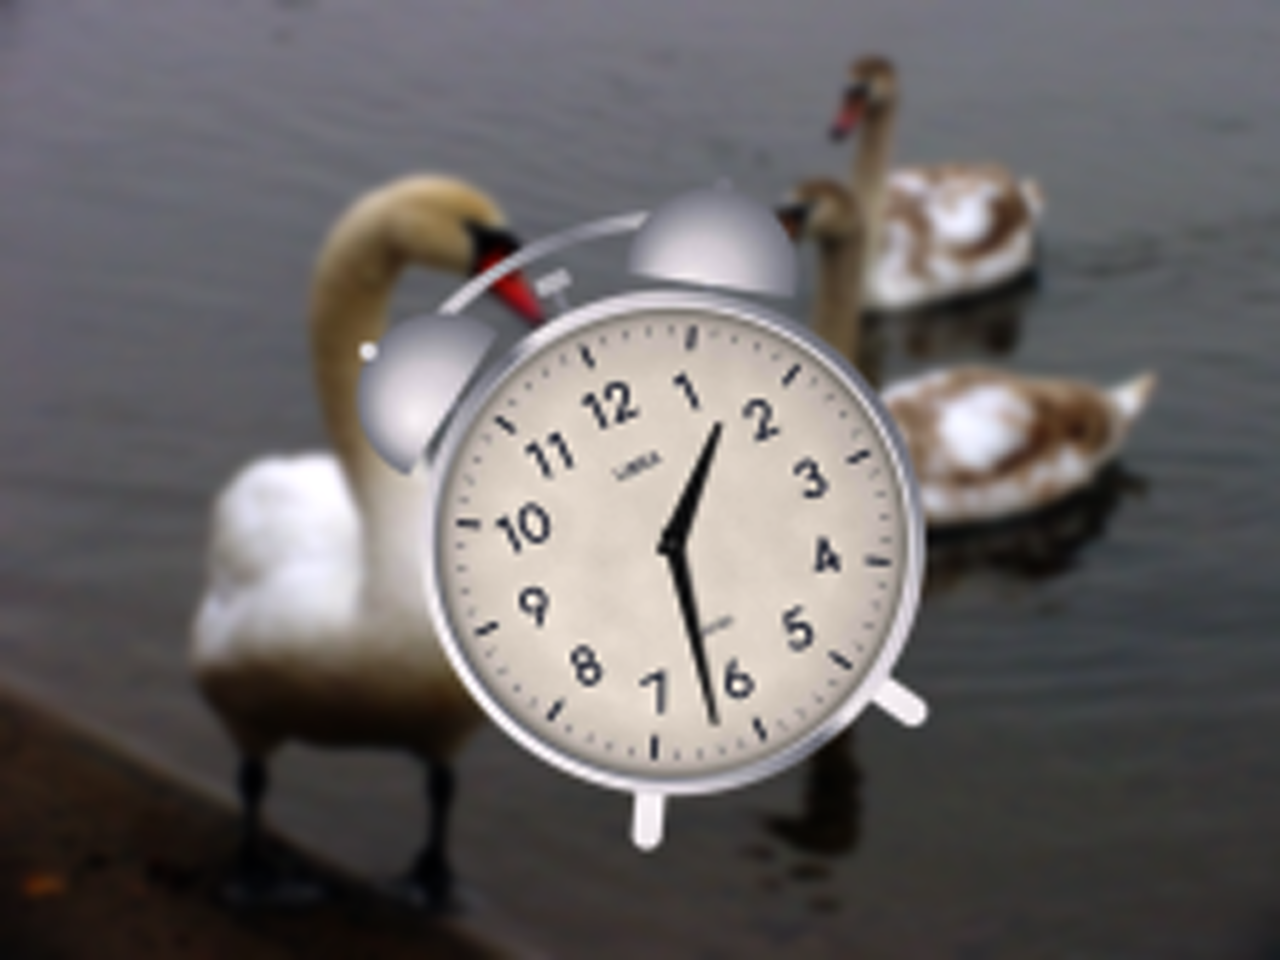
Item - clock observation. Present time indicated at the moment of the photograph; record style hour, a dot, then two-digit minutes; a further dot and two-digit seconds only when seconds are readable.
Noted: 1.32
